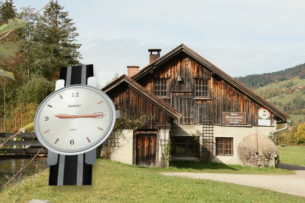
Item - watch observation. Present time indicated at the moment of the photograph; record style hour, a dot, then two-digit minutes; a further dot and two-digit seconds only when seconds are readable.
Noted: 9.15
